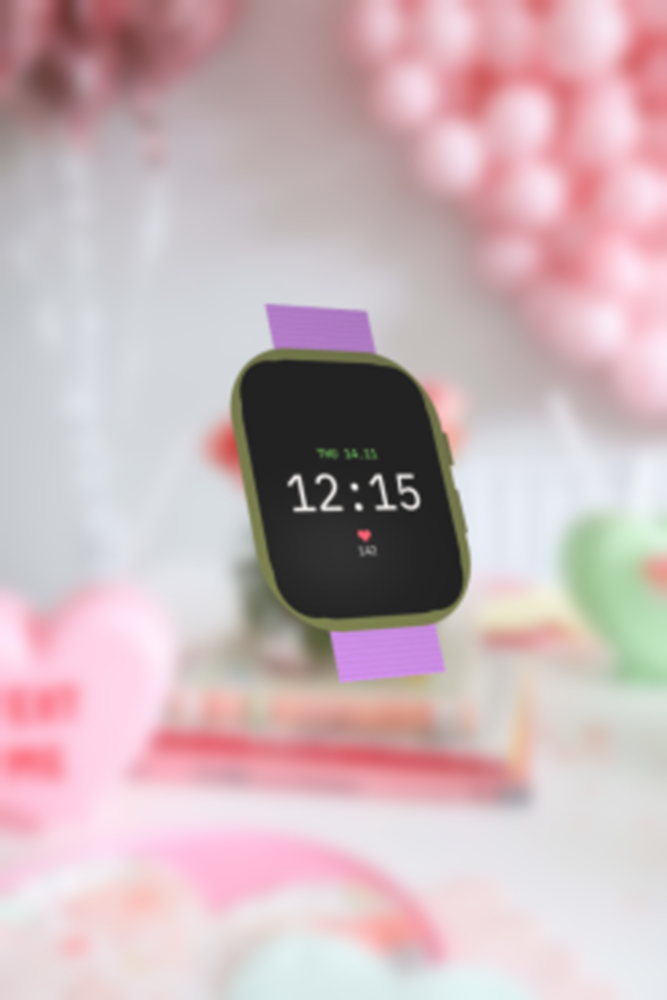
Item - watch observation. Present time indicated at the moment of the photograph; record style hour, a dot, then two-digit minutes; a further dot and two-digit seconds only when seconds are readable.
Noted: 12.15
